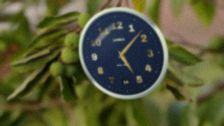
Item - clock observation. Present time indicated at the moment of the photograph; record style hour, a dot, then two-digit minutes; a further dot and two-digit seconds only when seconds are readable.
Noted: 5.08
